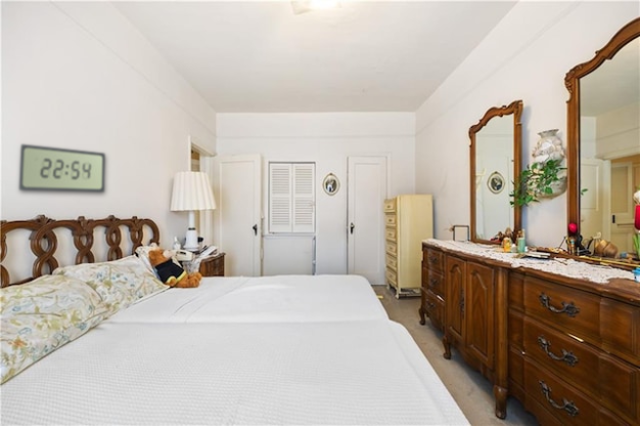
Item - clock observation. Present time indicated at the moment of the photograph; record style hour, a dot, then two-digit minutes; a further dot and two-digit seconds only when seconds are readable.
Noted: 22.54
